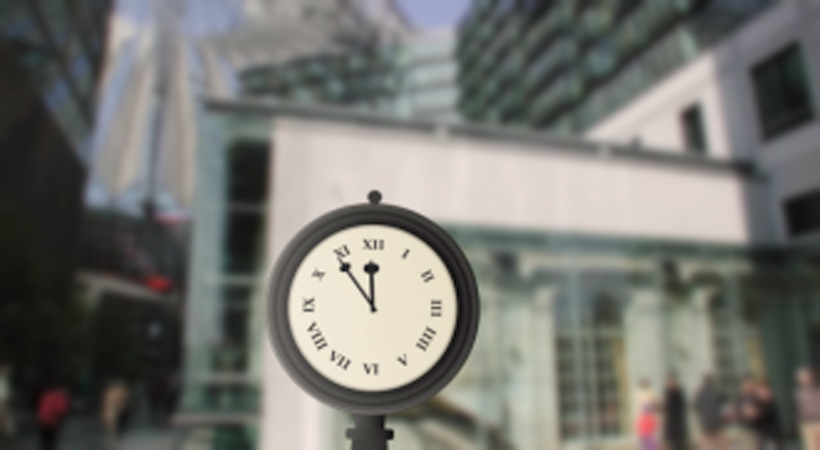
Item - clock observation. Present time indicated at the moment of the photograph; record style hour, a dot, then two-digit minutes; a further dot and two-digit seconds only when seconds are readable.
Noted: 11.54
